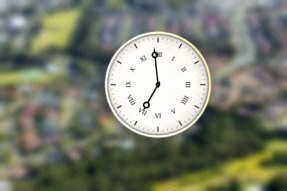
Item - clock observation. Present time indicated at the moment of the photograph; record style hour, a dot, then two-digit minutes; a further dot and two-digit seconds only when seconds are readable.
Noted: 6.59
